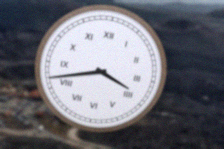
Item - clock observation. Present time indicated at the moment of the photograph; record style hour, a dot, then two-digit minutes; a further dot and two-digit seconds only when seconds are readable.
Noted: 3.42
